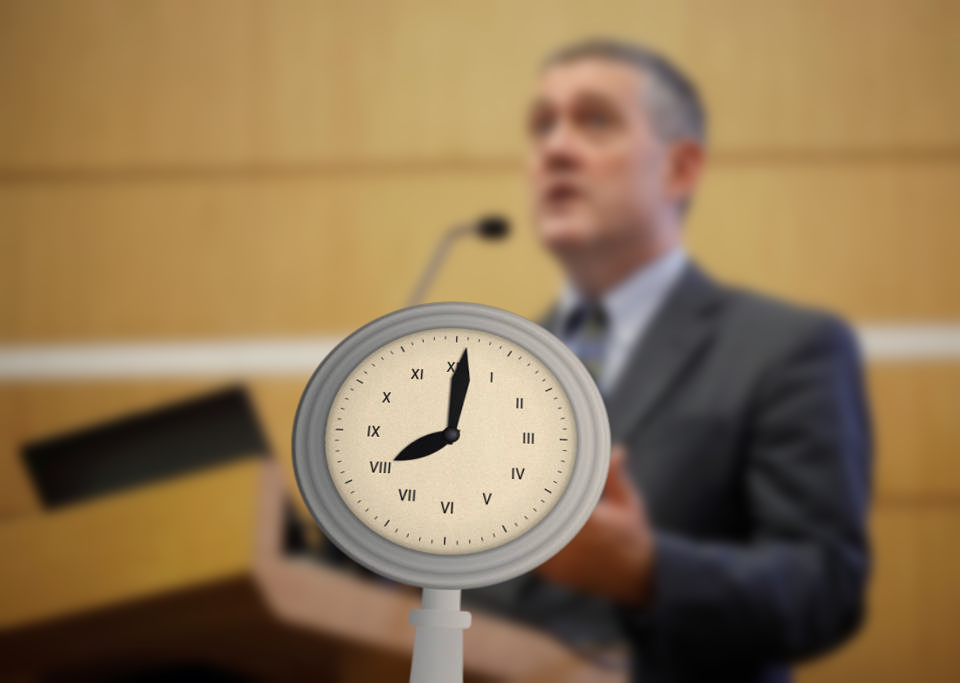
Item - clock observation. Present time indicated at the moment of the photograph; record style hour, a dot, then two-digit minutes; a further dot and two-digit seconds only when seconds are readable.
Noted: 8.01
